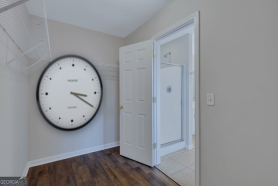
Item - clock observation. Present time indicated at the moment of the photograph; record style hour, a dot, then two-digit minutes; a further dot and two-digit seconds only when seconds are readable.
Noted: 3.20
